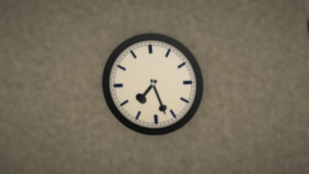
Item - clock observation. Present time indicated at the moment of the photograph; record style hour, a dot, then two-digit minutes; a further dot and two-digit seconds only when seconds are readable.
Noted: 7.27
